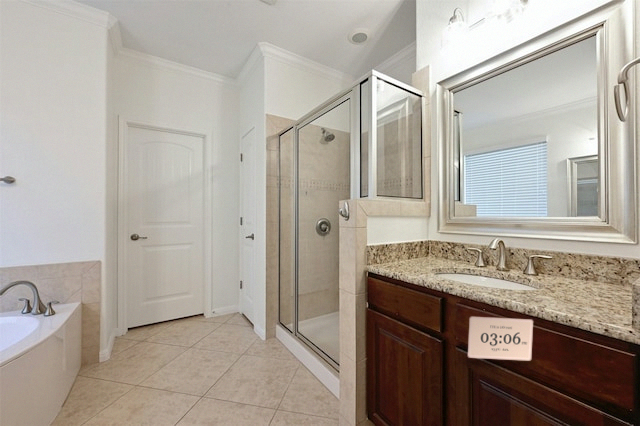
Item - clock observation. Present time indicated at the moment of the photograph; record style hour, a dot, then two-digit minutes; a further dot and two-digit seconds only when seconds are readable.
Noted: 3.06
